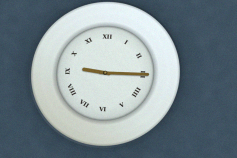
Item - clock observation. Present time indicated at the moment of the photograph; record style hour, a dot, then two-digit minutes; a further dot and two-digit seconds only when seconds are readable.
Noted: 9.15
